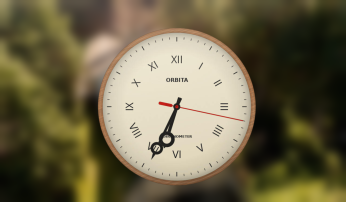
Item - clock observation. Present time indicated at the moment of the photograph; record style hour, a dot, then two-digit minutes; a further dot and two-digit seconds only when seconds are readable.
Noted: 6.34.17
